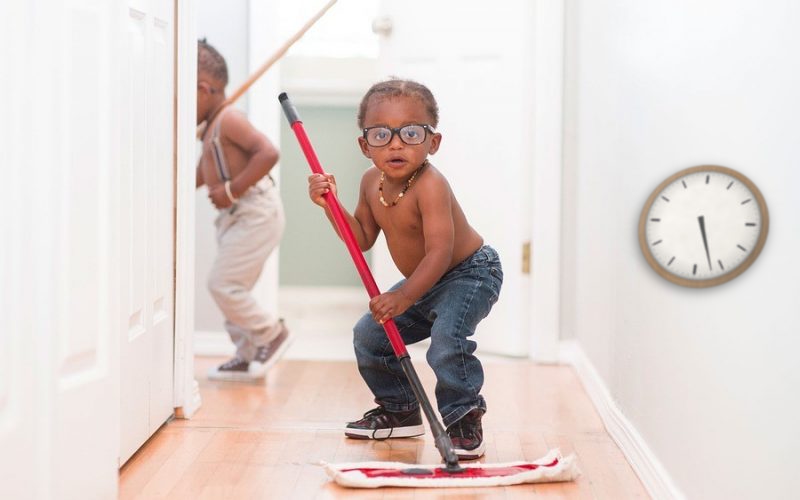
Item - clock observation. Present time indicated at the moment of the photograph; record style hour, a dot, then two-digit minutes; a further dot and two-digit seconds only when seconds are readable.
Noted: 5.27
